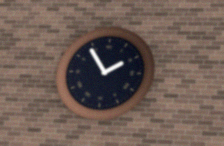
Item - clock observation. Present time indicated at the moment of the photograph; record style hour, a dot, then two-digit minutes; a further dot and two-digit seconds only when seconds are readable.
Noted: 1.54
